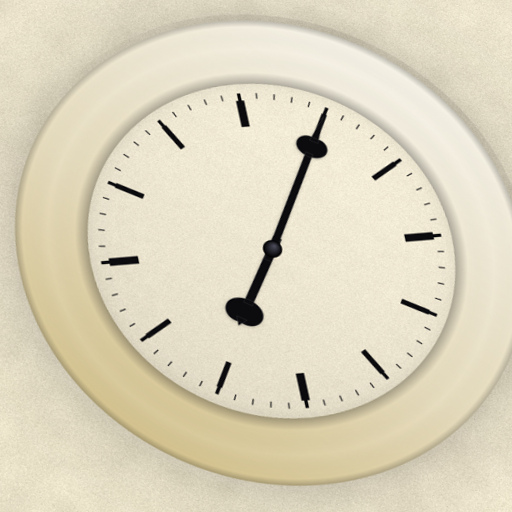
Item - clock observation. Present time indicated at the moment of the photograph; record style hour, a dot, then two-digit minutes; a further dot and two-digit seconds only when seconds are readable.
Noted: 7.05
